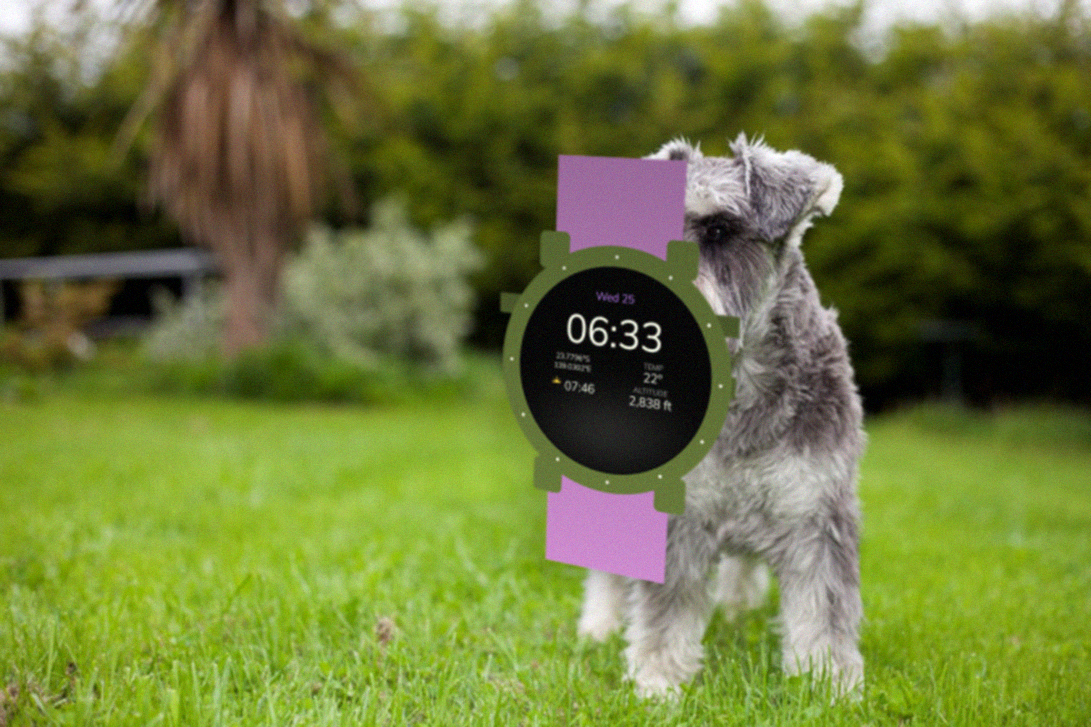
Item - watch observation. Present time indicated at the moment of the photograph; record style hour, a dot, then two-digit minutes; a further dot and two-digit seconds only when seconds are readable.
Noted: 6.33
